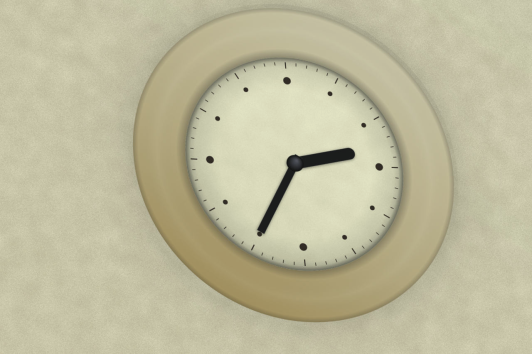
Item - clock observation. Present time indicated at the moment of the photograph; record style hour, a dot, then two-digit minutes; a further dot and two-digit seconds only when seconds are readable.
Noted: 2.35
